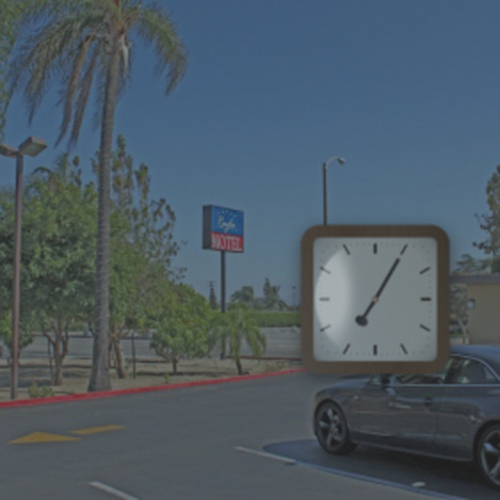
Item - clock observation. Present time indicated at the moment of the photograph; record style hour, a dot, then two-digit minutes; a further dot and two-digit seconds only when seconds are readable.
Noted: 7.05
